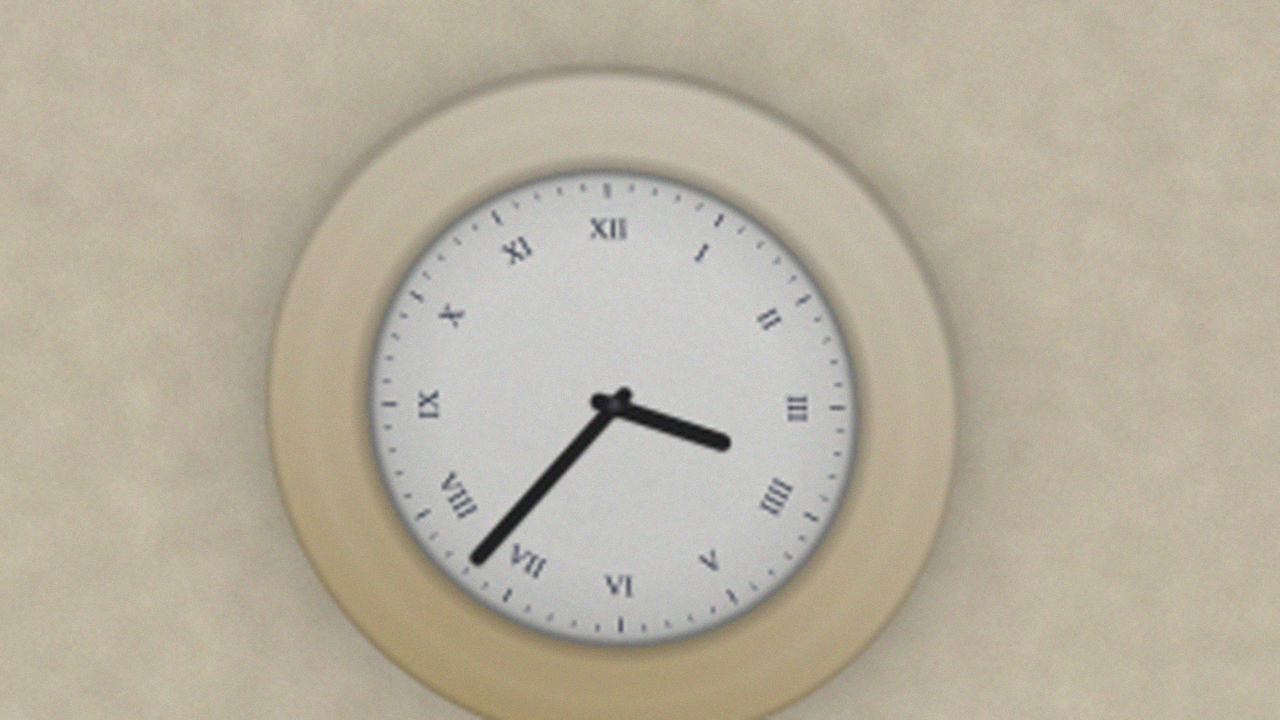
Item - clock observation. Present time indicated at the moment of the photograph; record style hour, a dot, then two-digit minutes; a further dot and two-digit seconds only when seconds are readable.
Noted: 3.37
